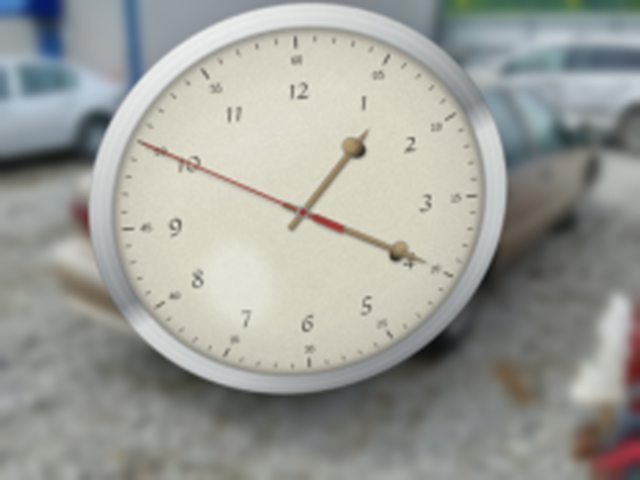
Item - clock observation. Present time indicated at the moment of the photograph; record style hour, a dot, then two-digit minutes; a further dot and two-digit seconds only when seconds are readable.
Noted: 1.19.50
